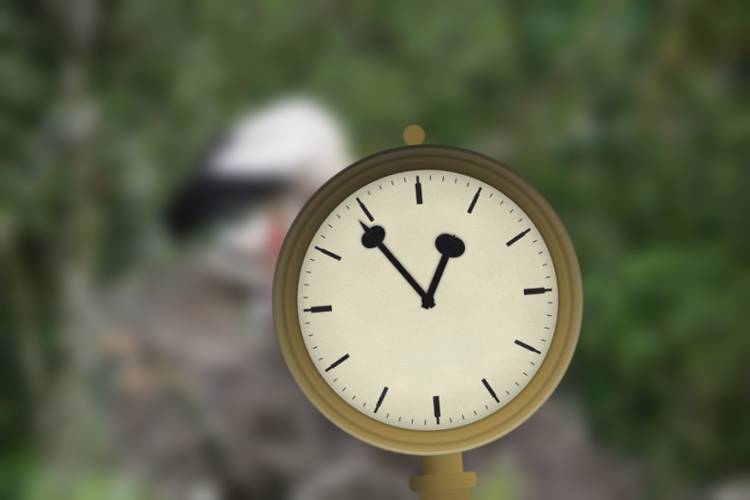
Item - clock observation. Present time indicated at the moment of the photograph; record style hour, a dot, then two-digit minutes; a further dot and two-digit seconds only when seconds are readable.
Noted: 12.54
